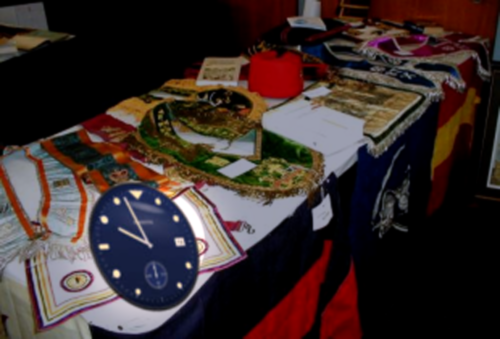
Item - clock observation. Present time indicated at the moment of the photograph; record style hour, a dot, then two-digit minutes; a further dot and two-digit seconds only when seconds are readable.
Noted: 9.57
